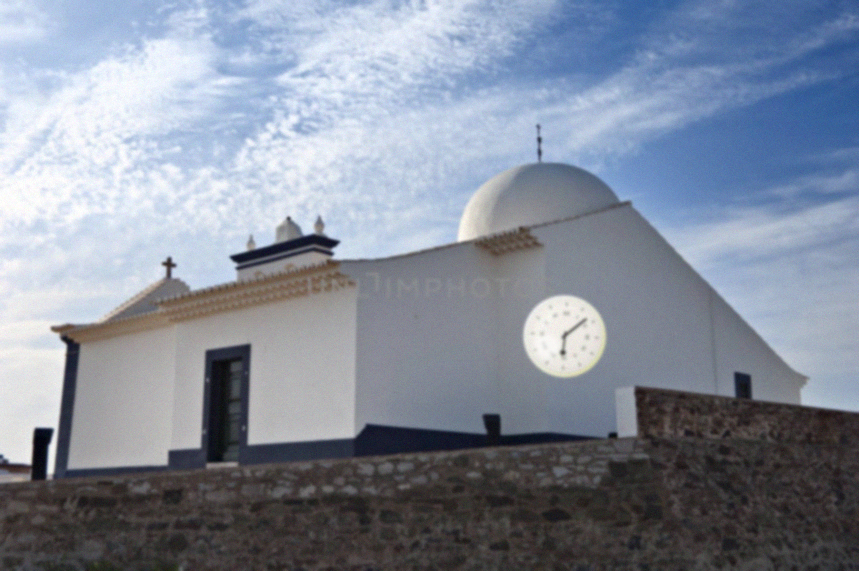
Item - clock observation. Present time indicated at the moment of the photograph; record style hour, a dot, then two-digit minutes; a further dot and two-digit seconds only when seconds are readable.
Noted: 6.08
